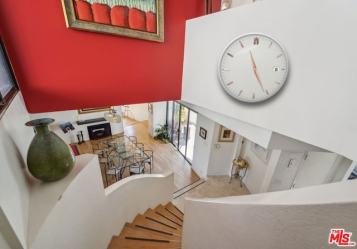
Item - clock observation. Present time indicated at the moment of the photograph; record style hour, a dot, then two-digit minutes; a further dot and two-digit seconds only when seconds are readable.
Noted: 11.26
